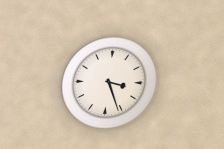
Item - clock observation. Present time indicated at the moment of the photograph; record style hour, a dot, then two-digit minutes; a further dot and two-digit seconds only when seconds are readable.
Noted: 3.26
